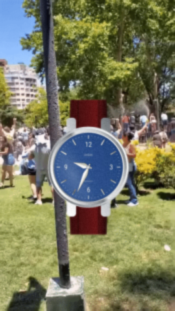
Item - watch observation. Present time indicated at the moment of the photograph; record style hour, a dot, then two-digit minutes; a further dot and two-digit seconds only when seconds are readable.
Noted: 9.34
